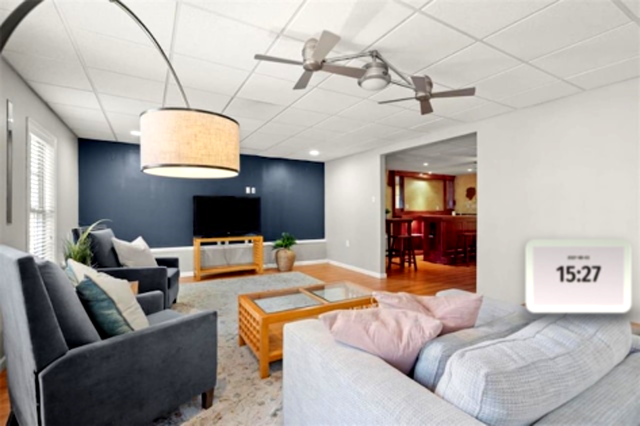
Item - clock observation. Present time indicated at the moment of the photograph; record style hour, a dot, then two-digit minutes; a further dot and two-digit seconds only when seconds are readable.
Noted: 15.27
